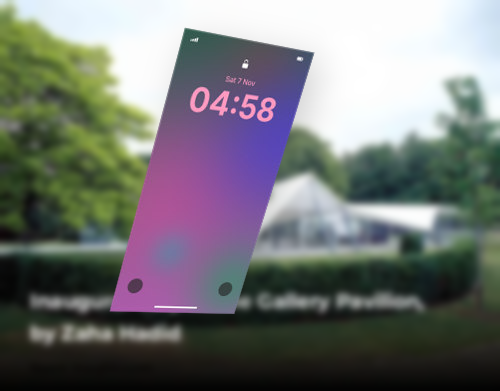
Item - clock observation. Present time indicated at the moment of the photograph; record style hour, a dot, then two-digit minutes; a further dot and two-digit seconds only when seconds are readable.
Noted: 4.58
